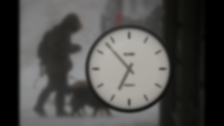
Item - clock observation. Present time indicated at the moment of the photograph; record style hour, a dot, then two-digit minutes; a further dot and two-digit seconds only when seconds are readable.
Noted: 6.53
